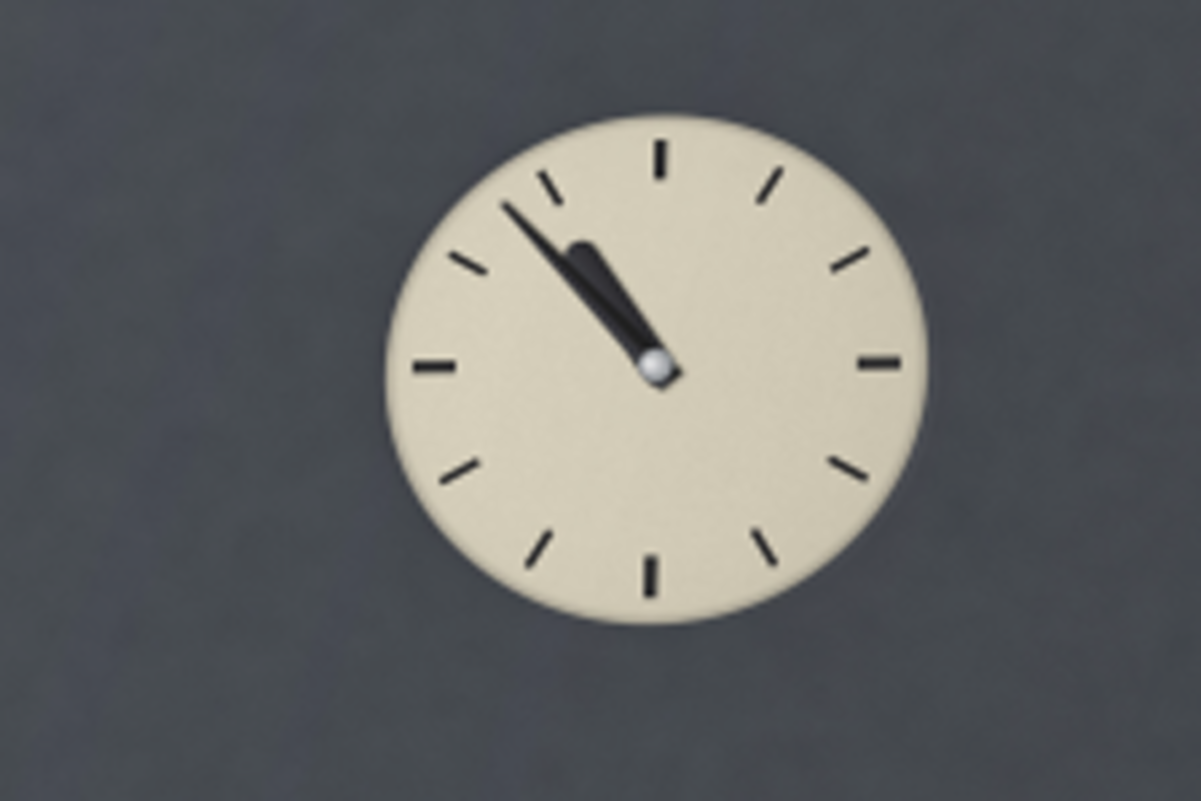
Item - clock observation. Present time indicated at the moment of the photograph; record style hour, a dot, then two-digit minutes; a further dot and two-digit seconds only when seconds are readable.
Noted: 10.53
